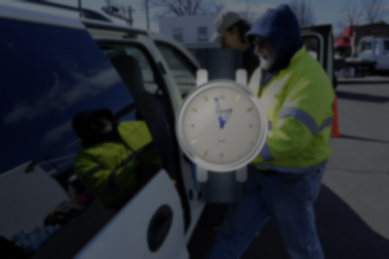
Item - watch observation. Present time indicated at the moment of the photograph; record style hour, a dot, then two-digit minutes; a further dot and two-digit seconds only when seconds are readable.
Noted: 12.58
